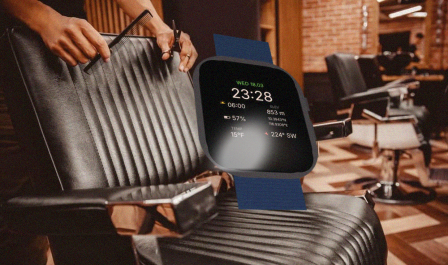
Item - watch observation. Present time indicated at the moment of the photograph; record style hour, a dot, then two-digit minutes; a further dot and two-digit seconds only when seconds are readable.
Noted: 23.28
